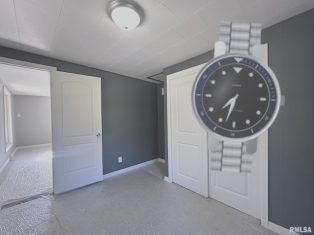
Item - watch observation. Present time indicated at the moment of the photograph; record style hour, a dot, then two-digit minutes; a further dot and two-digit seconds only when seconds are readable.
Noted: 7.33
